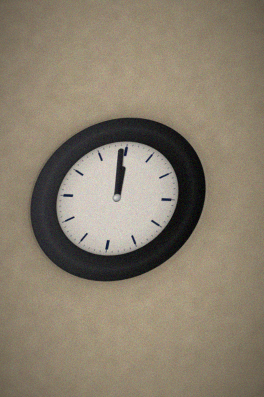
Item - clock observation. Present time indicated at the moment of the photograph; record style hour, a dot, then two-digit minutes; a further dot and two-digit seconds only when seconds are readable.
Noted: 11.59
